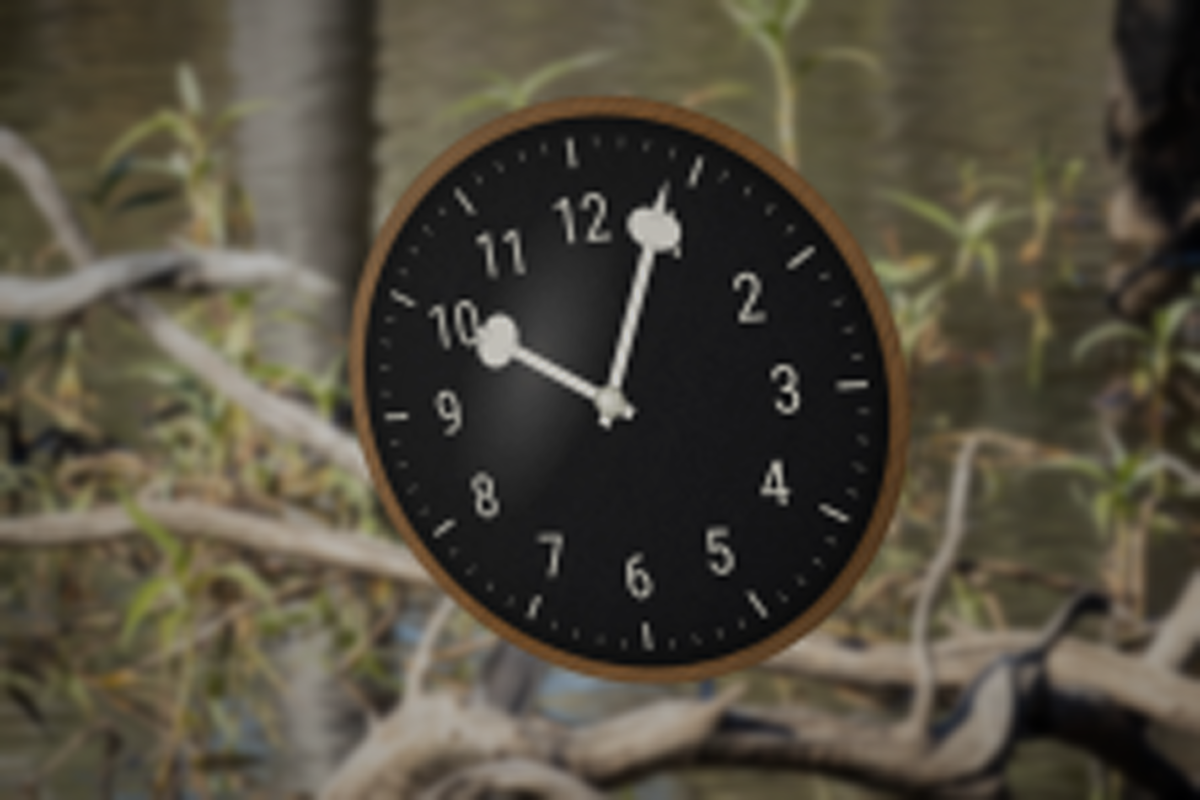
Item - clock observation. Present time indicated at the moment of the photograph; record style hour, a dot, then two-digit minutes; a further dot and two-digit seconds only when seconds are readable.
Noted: 10.04
